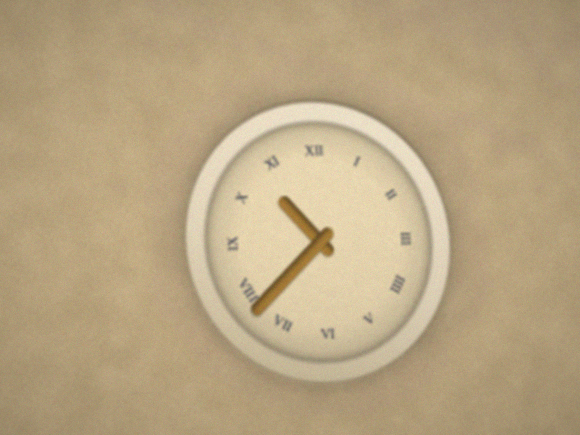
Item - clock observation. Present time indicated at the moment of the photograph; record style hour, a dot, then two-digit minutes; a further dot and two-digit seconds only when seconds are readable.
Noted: 10.38
